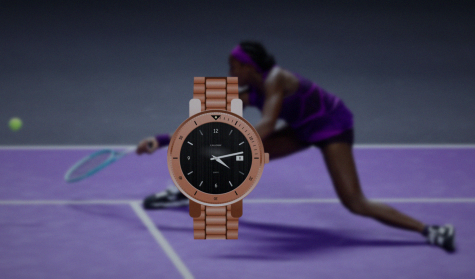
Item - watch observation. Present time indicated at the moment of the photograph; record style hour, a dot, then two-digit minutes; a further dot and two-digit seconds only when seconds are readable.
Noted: 4.13
